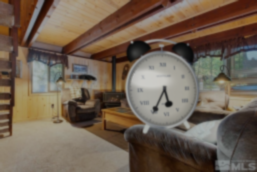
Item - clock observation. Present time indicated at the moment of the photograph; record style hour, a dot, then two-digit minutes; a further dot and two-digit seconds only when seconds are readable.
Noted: 5.35
